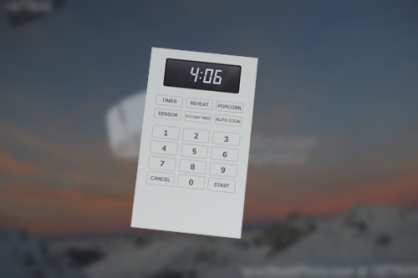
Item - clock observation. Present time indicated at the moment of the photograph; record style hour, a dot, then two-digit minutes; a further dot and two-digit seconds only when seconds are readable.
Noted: 4.06
